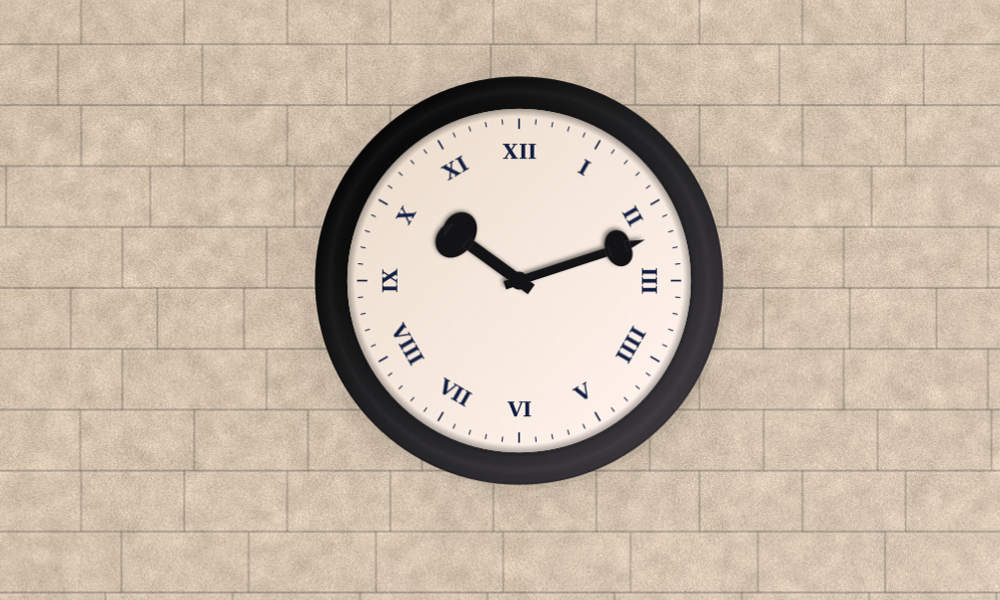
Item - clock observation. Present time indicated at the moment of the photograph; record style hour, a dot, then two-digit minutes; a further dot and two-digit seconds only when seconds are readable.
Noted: 10.12
